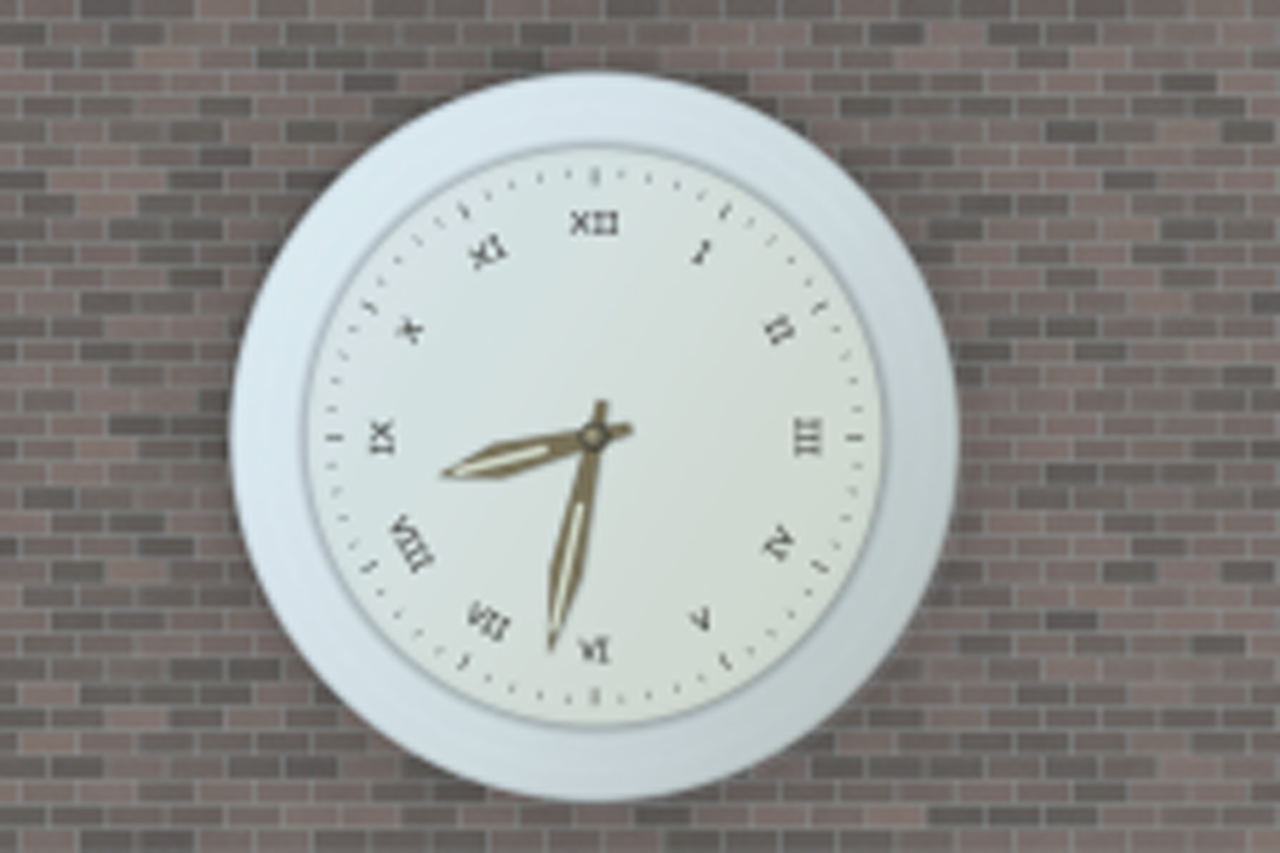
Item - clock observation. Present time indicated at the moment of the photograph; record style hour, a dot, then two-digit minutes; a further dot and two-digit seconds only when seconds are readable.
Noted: 8.32
